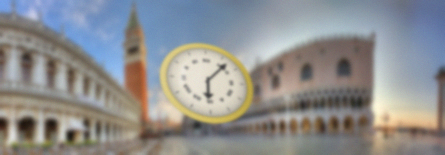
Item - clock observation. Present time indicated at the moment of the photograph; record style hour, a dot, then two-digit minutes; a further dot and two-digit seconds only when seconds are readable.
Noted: 6.07
